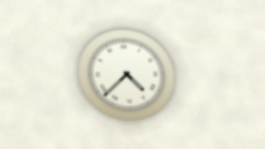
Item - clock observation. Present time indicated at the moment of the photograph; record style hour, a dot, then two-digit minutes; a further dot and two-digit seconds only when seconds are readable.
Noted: 4.38
